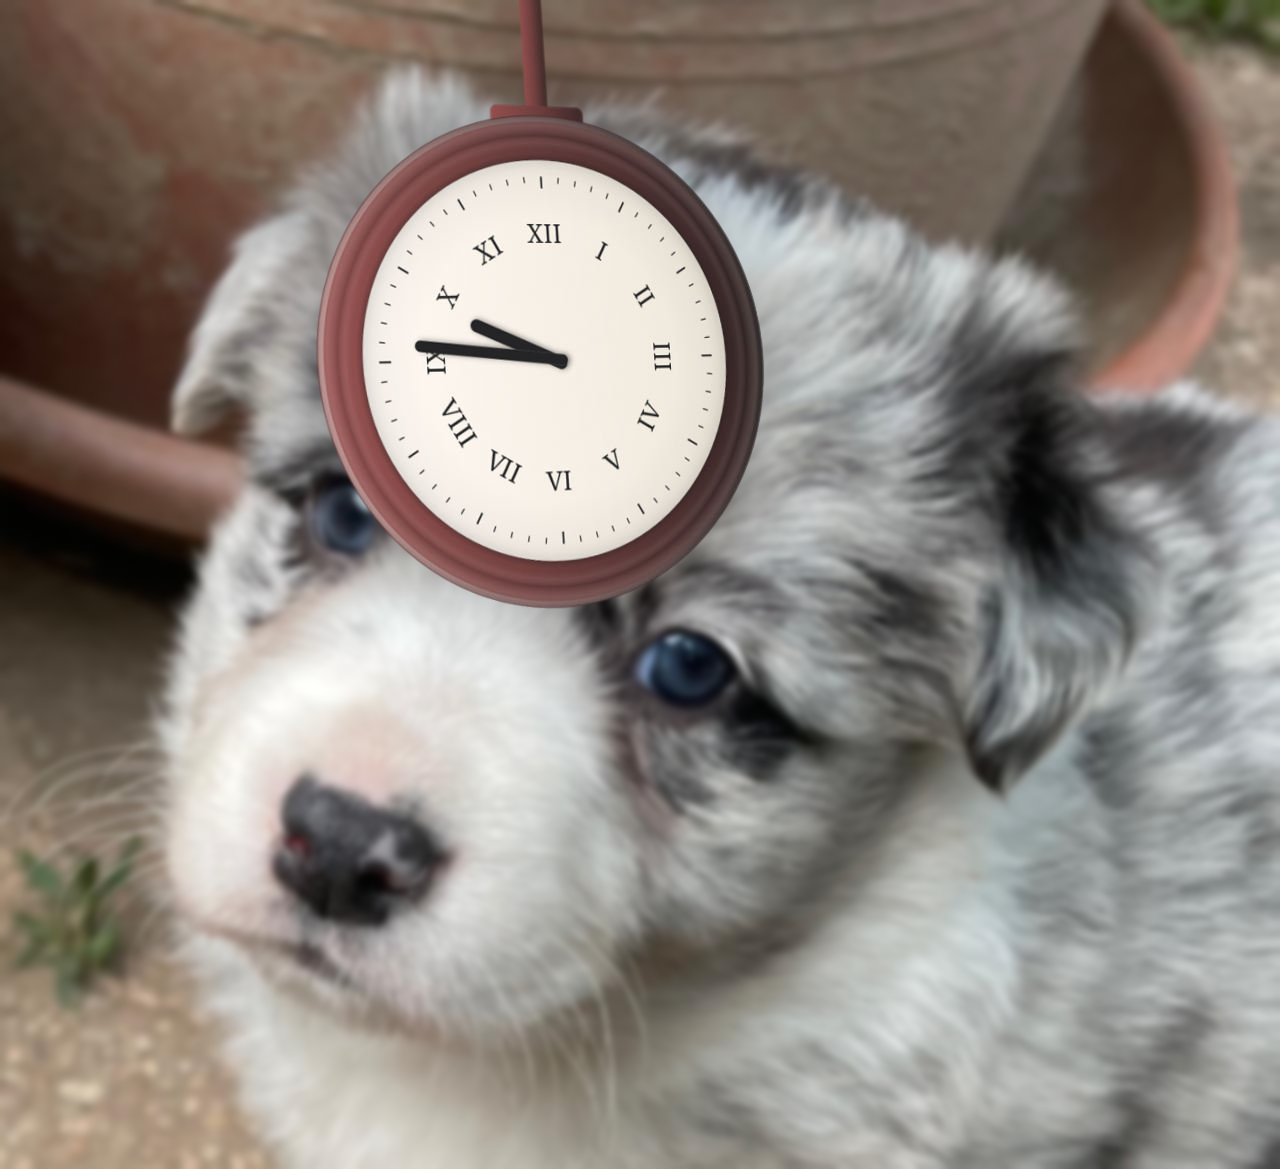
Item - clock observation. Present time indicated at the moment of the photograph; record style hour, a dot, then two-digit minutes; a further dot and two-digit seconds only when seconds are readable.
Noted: 9.46
